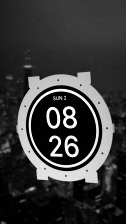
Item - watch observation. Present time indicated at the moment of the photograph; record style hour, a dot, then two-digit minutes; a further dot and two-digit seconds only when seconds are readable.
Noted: 8.26
